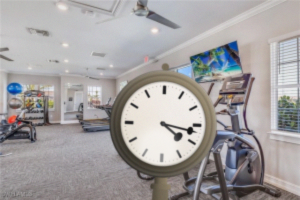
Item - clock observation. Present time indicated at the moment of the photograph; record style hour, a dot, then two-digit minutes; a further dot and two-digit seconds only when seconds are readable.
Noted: 4.17
